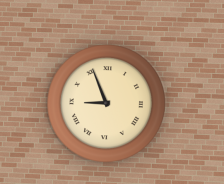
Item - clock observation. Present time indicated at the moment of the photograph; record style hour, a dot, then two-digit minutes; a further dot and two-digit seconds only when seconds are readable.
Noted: 8.56
